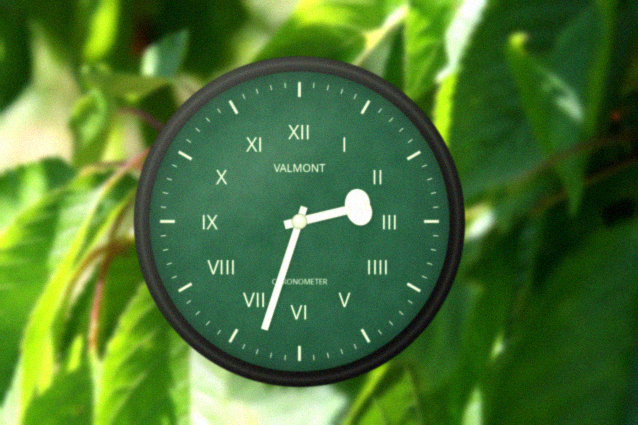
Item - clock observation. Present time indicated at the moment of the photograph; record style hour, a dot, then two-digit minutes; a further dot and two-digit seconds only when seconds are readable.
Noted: 2.33
